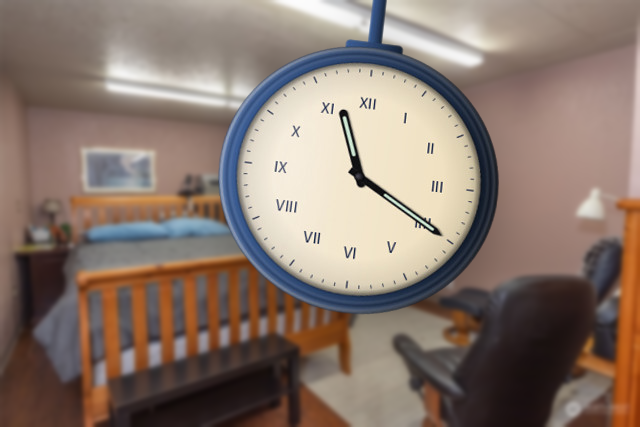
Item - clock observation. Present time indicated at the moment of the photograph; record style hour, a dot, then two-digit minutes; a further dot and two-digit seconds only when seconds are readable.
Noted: 11.20
